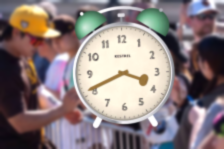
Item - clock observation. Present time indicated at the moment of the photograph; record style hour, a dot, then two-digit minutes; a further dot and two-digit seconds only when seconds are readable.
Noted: 3.41
